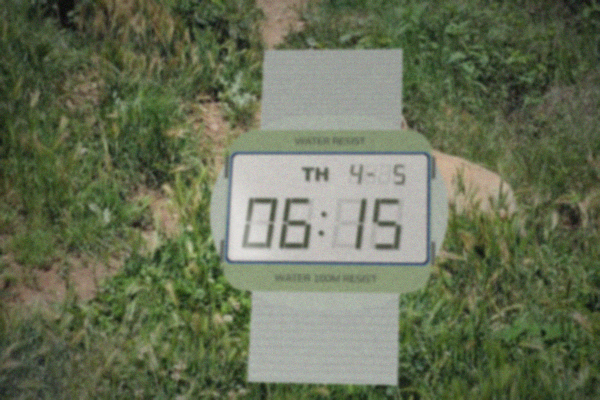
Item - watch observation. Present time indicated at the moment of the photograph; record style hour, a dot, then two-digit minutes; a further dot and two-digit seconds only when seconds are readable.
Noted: 6.15
